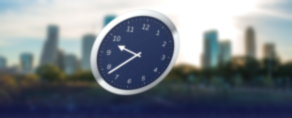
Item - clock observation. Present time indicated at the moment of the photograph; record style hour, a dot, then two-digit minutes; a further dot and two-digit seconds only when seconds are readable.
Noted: 9.38
